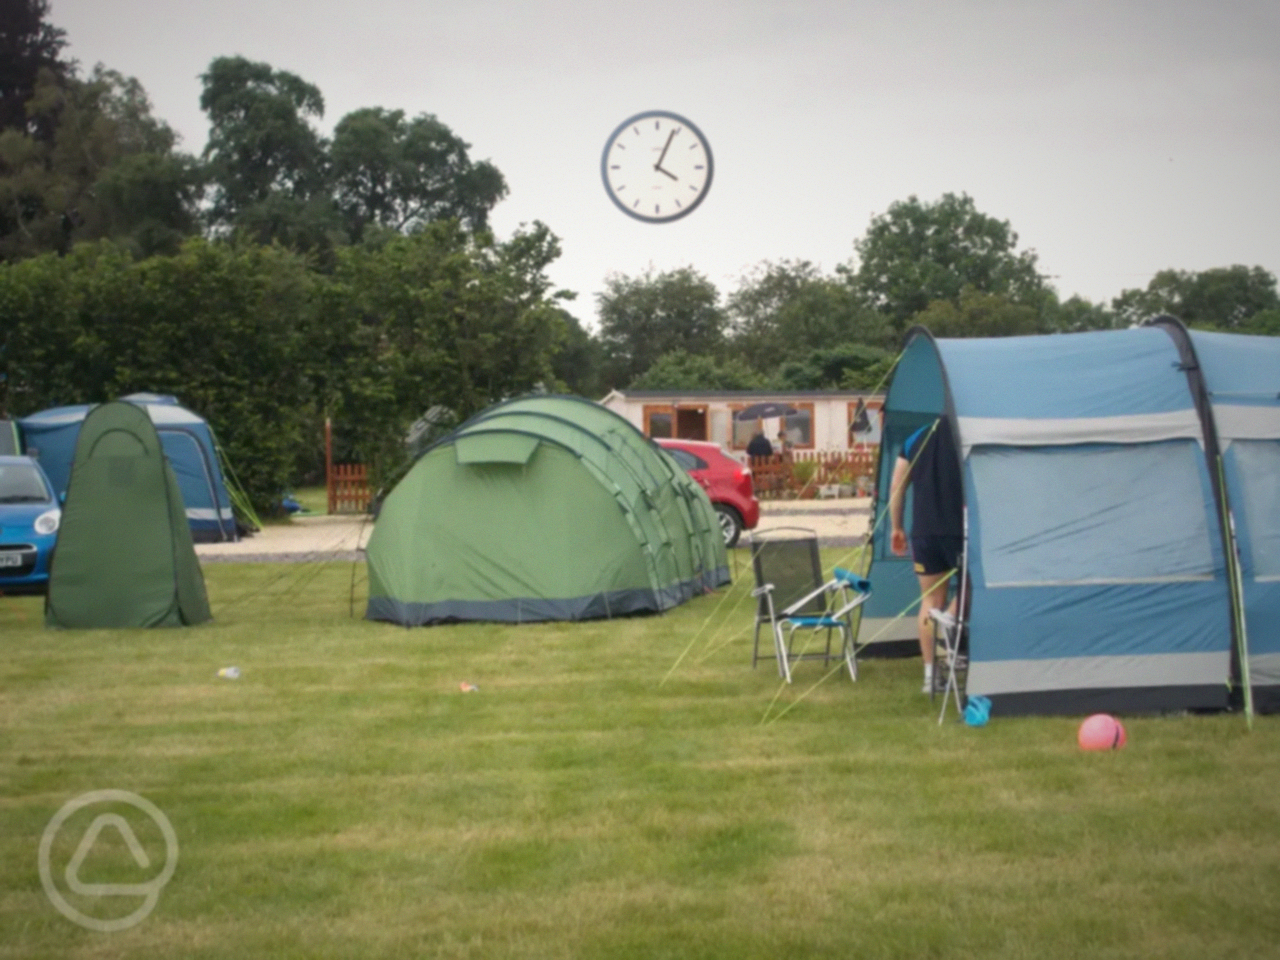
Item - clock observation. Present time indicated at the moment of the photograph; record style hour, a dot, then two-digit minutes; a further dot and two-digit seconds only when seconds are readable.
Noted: 4.04
